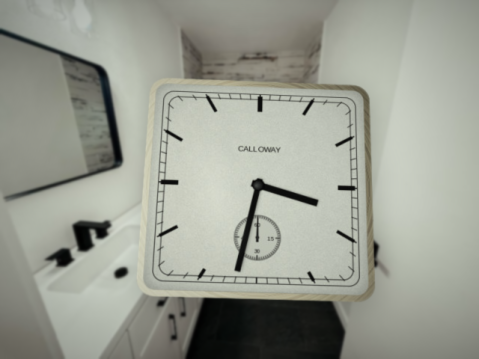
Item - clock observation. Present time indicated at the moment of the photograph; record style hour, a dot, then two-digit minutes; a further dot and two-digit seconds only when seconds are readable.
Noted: 3.32
